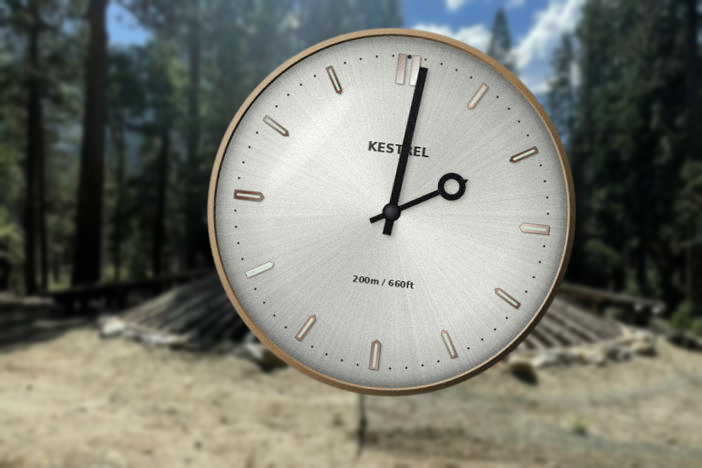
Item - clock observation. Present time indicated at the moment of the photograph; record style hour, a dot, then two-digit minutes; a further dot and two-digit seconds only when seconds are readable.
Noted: 2.01
